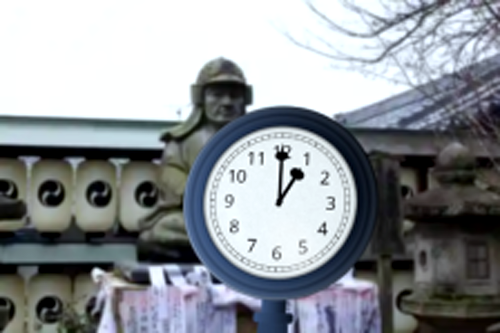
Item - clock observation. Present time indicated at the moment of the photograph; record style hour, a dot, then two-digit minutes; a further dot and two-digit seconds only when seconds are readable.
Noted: 1.00
